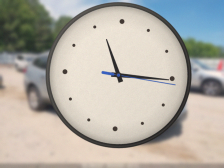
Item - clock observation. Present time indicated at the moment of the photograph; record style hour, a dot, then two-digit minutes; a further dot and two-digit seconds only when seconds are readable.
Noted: 11.15.16
